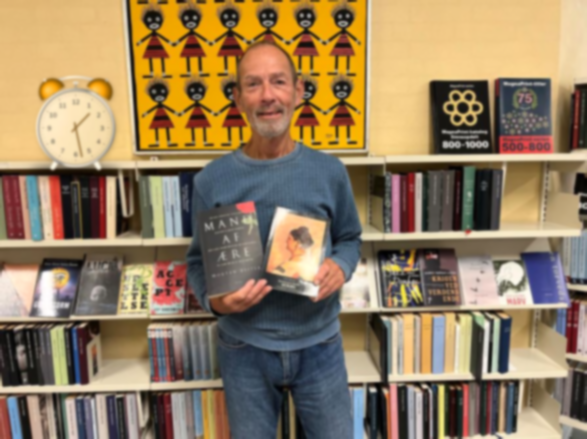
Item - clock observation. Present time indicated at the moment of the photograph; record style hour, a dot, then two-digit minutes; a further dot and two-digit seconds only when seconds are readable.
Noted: 1.28
